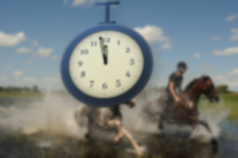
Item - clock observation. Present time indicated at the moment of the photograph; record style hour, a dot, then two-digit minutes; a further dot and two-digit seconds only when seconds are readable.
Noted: 11.58
